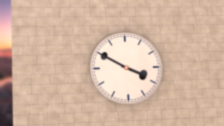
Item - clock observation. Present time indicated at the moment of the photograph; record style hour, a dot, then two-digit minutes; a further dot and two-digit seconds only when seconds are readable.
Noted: 3.50
